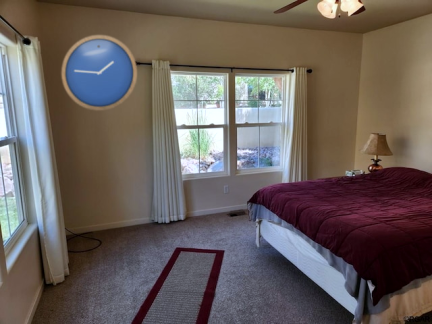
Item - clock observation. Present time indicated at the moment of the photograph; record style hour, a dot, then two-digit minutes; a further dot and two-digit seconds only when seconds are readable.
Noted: 1.46
